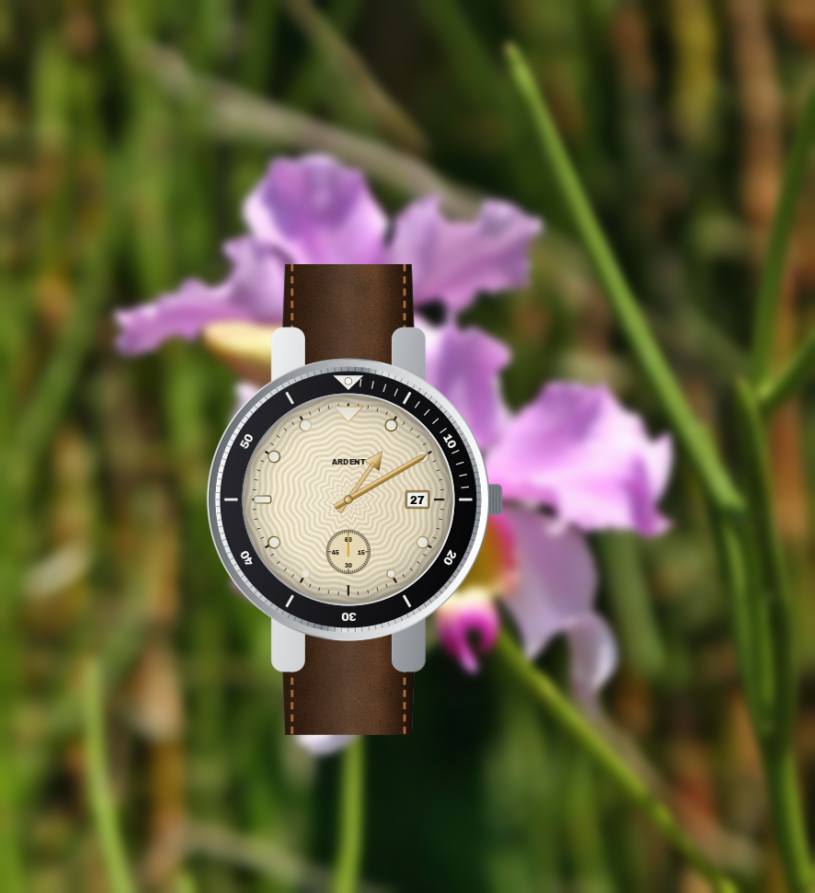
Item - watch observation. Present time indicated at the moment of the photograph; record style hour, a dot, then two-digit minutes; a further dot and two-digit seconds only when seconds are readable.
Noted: 1.10
